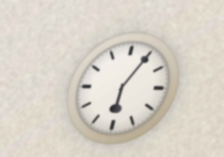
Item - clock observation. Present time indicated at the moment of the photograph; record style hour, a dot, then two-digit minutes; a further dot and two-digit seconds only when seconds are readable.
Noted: 6.05
